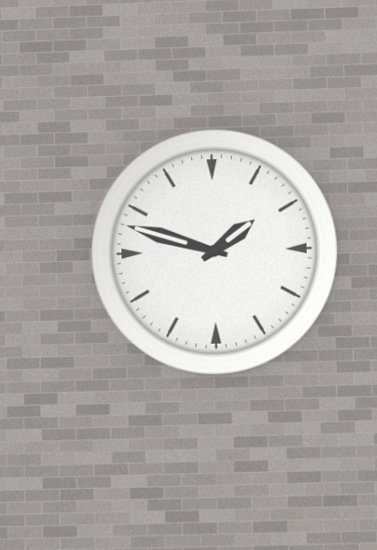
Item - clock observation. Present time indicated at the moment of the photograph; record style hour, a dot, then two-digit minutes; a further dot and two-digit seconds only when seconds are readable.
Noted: 1.48
